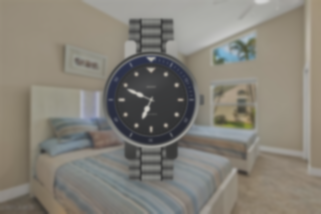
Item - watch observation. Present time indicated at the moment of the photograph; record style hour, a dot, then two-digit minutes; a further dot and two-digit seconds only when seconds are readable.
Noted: 6.49
